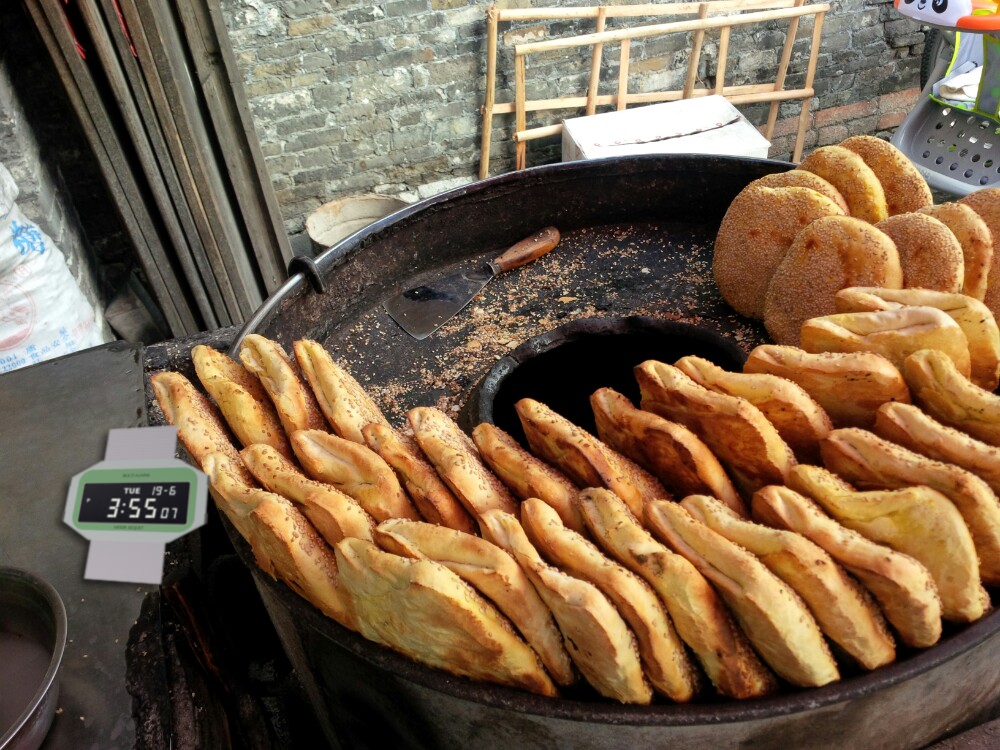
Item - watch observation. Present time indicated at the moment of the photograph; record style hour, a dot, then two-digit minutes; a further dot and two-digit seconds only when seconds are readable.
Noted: 3.55.07
